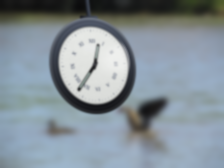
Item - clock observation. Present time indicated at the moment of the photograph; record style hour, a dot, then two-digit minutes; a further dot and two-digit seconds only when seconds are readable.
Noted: 12.37
